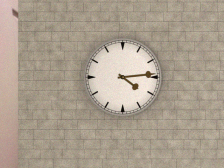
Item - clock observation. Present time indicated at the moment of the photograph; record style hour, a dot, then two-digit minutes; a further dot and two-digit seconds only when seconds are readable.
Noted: 4.14
